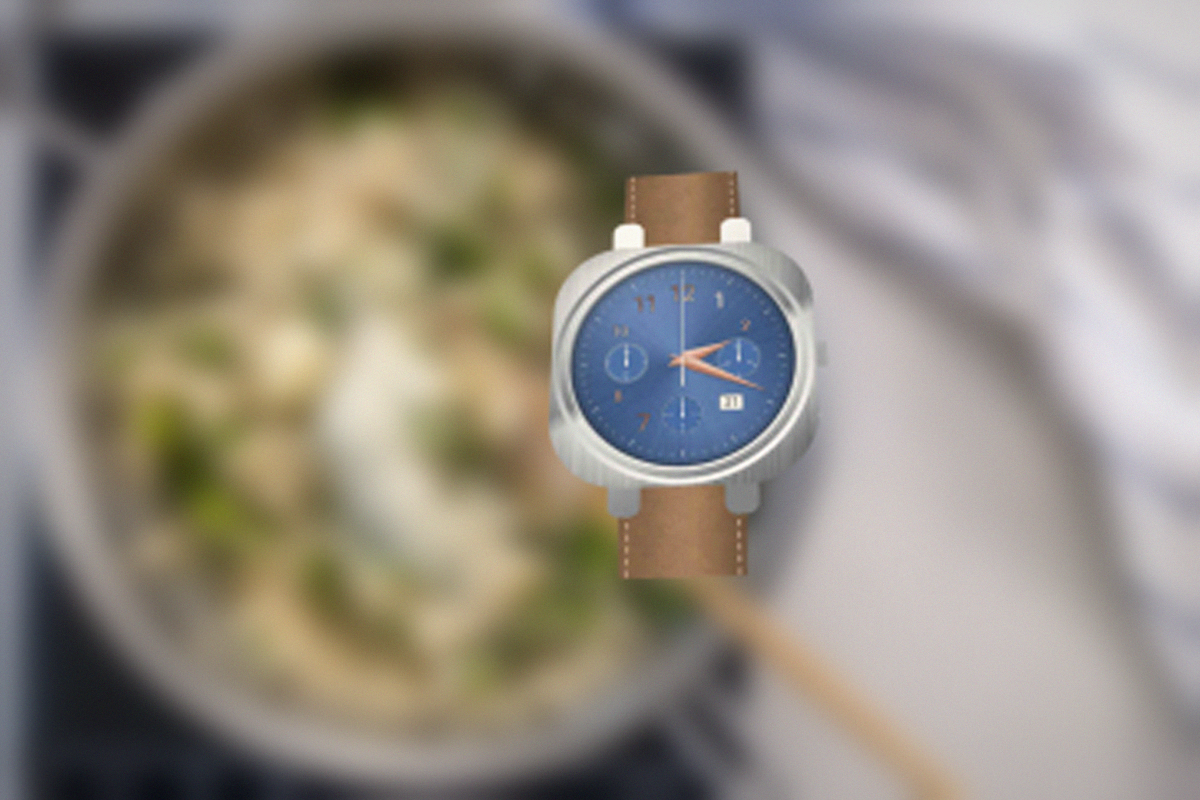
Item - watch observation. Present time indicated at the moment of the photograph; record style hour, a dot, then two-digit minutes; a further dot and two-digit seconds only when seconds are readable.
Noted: 2.19
